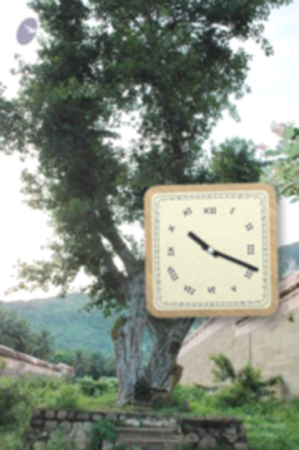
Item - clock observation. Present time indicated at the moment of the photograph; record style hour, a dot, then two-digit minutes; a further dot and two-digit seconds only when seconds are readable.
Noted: 10.19
